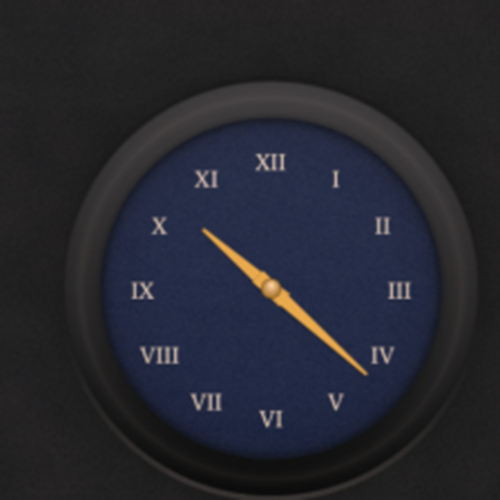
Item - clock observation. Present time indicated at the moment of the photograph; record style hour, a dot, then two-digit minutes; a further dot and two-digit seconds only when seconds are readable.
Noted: 10.22
